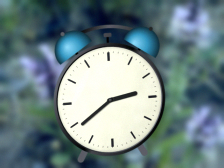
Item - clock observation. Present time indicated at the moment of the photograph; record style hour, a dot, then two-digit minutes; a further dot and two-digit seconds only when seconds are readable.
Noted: 2.39
